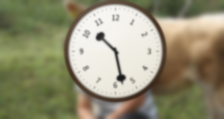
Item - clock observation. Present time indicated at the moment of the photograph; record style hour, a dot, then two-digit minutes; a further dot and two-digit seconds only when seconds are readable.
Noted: 10.28
